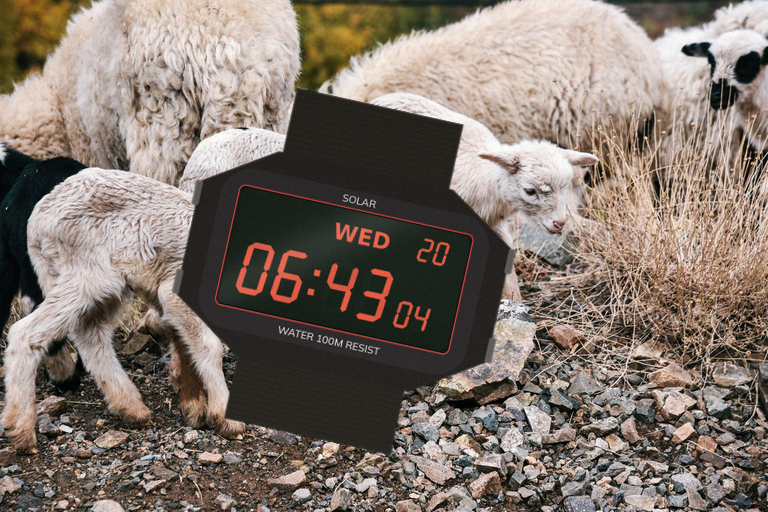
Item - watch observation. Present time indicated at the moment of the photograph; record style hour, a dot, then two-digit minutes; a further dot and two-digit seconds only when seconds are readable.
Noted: 6.43.04
